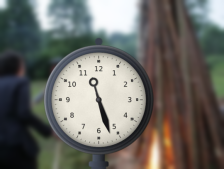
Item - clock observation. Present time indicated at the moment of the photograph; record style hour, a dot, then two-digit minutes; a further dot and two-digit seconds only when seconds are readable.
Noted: 11.27
